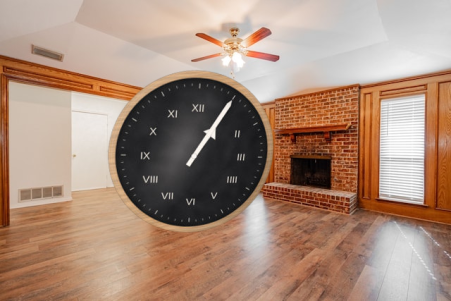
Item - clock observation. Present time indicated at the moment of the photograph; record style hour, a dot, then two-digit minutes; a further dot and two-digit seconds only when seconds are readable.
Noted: 1.05
